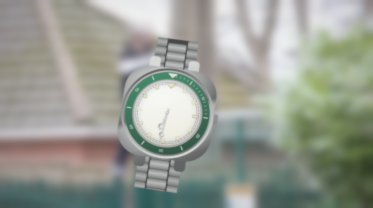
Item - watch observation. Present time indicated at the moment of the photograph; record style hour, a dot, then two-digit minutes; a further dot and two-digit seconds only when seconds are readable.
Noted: 6.31
